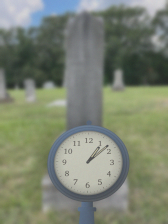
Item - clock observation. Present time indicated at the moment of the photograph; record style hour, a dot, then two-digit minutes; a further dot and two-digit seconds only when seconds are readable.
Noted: 1.08
